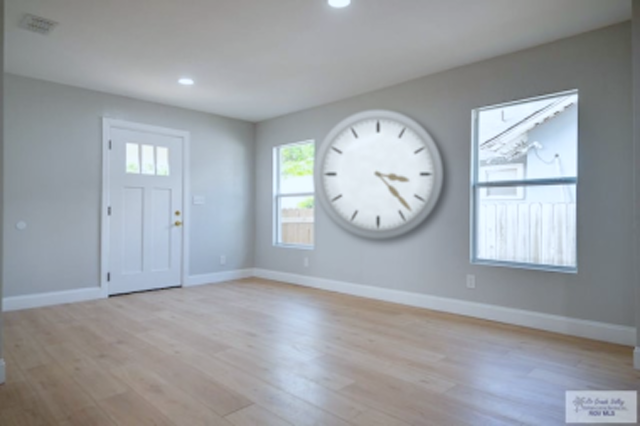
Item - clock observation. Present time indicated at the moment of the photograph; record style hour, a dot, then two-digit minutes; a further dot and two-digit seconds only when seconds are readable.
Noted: 3.23
